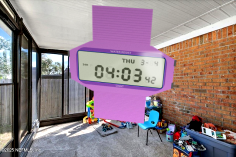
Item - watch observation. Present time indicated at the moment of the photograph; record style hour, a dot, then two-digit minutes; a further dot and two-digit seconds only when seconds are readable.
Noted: 4.03.42
